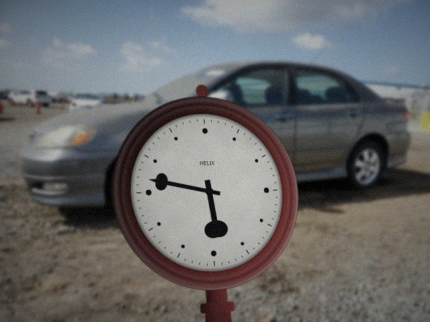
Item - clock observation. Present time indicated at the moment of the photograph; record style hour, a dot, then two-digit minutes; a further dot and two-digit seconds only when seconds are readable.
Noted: 5.47
